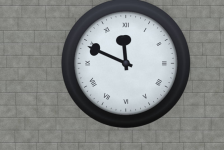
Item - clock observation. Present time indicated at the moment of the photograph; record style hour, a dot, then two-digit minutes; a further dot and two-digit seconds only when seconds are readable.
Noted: 11.49
